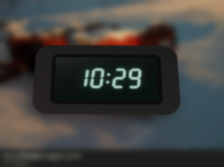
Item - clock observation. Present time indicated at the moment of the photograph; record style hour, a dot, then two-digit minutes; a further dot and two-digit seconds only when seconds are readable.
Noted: 10.29
